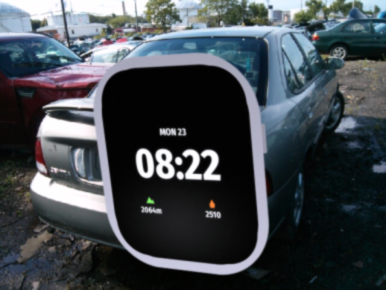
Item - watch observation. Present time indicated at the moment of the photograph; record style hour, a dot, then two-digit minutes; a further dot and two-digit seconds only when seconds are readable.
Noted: 8.22
